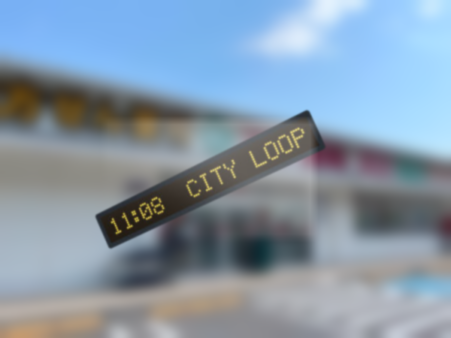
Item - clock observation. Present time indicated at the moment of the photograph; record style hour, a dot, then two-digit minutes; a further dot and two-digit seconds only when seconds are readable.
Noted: 11.08
